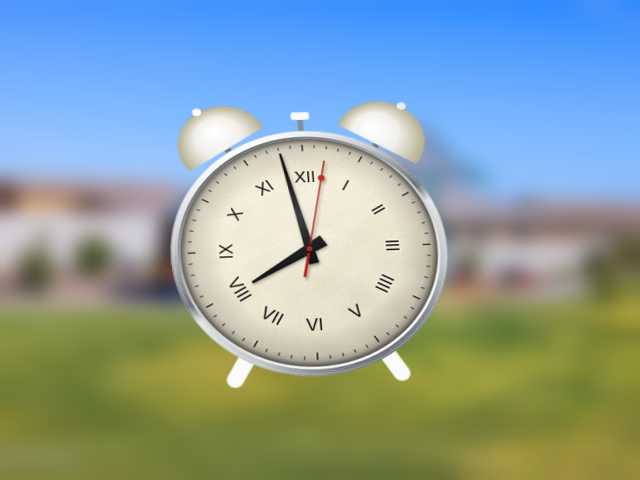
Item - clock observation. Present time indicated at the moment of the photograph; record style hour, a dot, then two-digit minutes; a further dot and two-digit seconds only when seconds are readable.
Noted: 7.58.02
